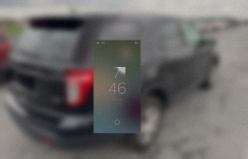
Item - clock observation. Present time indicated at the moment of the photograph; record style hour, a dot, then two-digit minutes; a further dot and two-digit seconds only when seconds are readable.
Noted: 7.46
